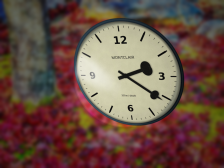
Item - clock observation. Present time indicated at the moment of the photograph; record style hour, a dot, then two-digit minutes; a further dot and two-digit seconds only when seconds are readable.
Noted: 2.21
